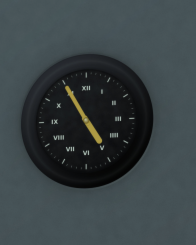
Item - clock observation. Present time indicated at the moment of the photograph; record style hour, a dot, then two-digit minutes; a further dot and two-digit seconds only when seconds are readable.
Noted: 4.55
